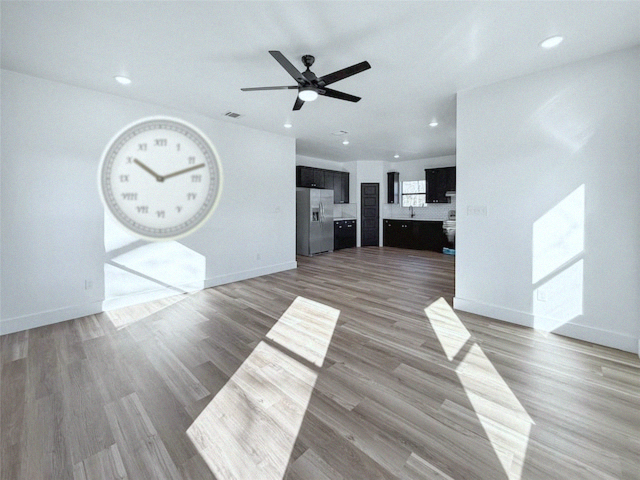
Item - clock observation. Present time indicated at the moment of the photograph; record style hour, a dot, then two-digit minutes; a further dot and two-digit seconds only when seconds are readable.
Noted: 10.12
